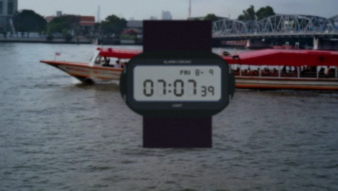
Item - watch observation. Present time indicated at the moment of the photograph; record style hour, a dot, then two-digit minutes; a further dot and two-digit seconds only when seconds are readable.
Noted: 7.07.39
